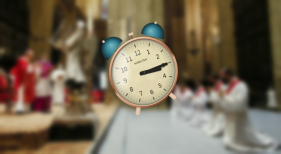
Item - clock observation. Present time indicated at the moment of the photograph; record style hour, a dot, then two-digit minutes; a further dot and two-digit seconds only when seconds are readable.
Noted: 3.15
